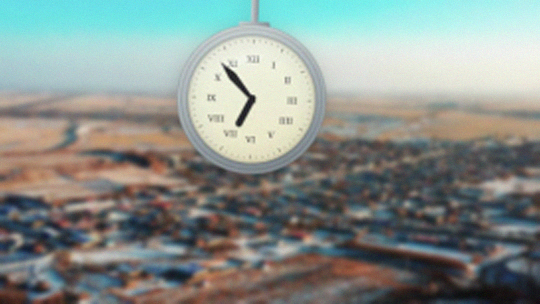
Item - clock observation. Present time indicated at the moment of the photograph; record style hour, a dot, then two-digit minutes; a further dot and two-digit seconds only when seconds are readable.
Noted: 6.53
